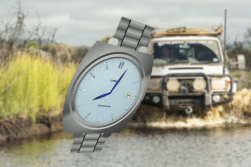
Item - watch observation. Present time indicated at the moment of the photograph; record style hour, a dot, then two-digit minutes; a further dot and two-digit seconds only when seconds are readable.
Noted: 8.03
